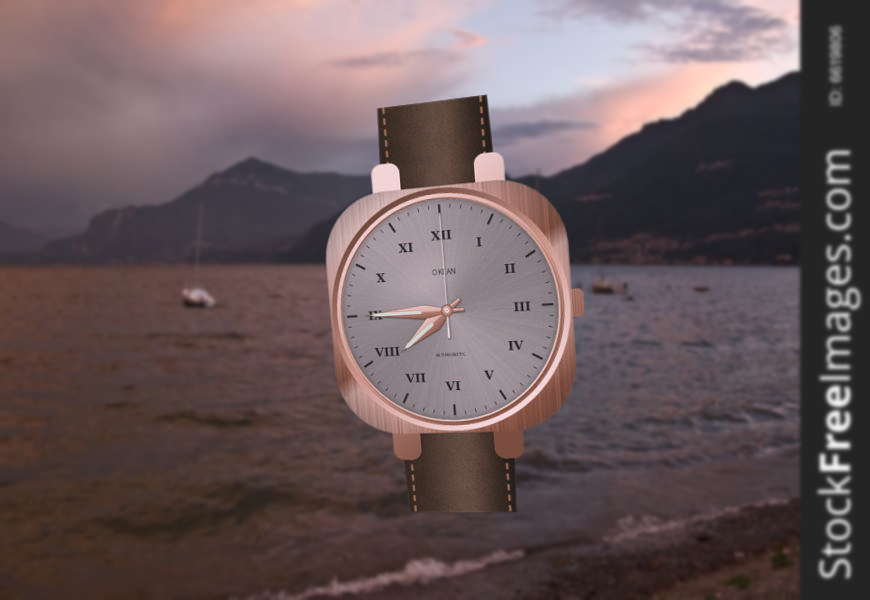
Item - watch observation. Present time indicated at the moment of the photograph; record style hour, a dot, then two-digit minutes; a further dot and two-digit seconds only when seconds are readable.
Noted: 7.45.00
